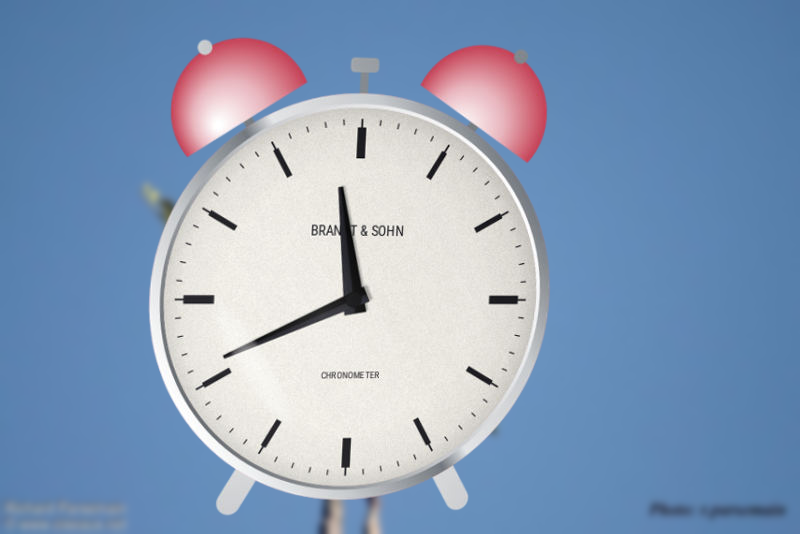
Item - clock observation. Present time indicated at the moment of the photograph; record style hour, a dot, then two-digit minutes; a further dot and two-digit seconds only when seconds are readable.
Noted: 11.41
